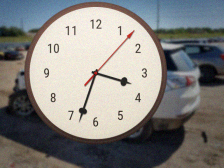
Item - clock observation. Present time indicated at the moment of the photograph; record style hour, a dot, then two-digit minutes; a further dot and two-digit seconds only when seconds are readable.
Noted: 3.33.07
